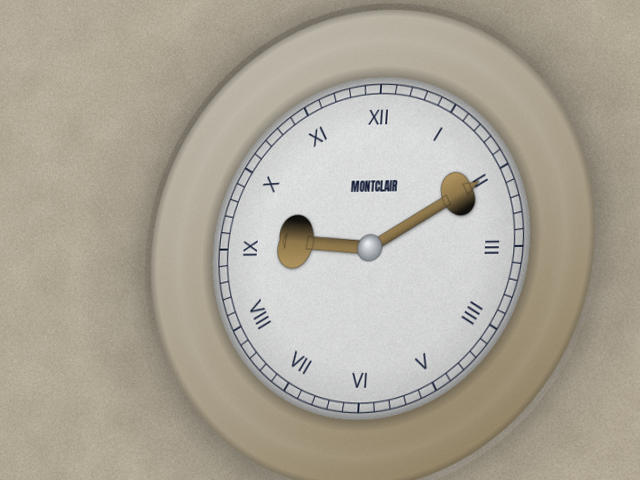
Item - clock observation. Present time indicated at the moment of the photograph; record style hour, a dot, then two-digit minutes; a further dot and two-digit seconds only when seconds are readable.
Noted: 9.10
